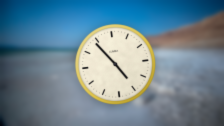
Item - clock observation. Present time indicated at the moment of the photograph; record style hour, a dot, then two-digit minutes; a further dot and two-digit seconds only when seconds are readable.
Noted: 4.54
